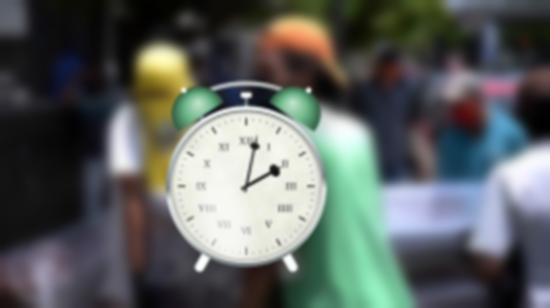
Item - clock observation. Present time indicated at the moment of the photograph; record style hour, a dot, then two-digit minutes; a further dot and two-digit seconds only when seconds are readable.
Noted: 2.02
